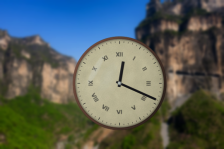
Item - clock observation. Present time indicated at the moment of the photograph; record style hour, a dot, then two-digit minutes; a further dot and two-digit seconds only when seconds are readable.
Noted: 12.19
